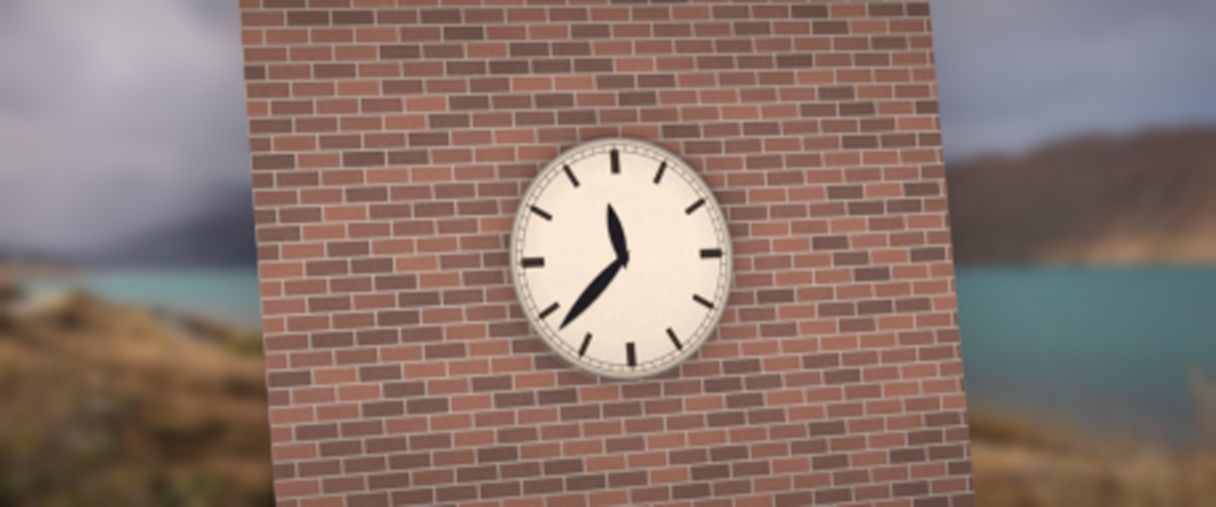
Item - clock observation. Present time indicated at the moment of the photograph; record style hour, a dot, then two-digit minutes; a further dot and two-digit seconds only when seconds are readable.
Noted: 11.38
